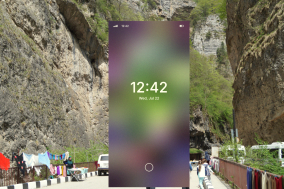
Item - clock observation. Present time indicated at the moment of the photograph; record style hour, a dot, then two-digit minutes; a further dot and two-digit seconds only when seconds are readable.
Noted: 12.42
